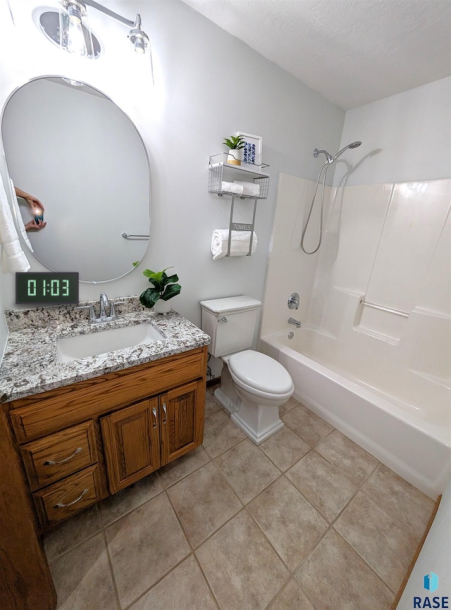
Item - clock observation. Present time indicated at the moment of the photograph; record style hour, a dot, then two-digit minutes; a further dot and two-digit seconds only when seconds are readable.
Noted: 1.03
